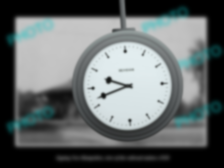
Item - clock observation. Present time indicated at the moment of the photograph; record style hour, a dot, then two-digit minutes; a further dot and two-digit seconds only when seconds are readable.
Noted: 9.42
